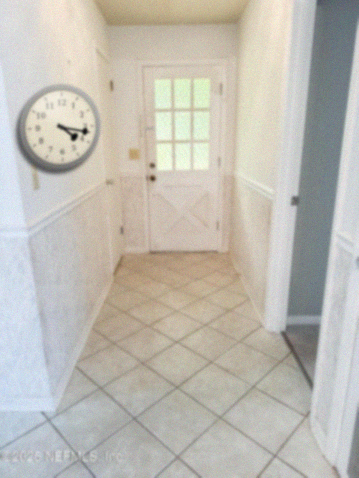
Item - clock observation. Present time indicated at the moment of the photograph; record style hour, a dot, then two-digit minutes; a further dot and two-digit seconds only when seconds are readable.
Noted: 4.17
